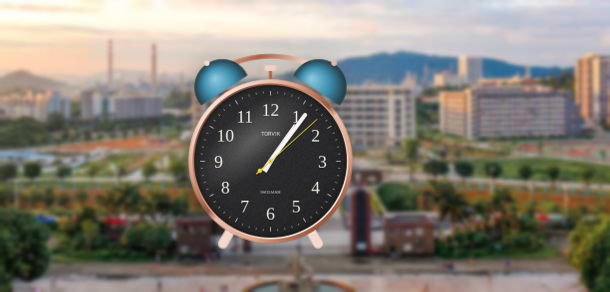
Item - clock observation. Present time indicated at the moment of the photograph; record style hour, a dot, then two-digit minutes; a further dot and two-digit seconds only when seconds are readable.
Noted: 1.06.08
